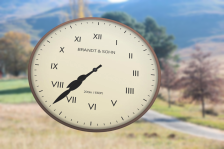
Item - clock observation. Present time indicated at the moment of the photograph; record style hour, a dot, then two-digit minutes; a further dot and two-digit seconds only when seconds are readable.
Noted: 7.37
